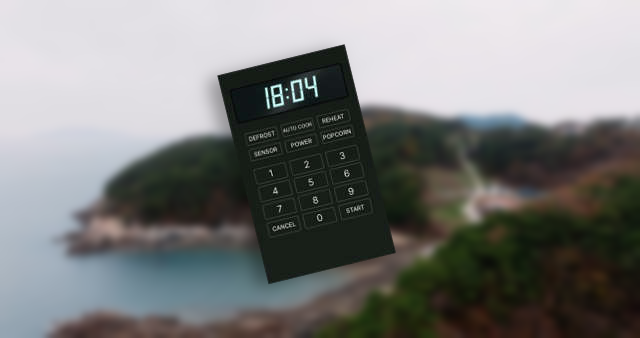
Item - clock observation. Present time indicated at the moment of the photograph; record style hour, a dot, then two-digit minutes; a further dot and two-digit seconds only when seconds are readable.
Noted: 18.04
